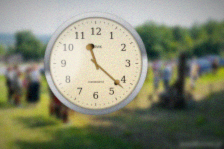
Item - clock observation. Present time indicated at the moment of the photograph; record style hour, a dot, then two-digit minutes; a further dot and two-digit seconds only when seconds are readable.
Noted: 11.22
